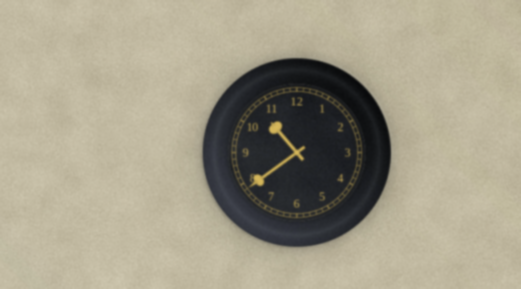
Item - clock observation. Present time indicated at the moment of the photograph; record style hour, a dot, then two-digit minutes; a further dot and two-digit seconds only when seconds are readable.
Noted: 10.39
